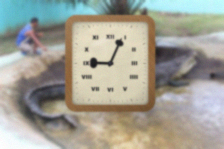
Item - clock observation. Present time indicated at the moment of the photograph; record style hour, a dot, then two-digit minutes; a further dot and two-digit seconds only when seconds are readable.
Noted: 9.04
